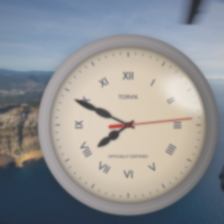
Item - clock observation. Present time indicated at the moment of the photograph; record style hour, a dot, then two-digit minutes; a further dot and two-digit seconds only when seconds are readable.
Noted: 7.49.14
